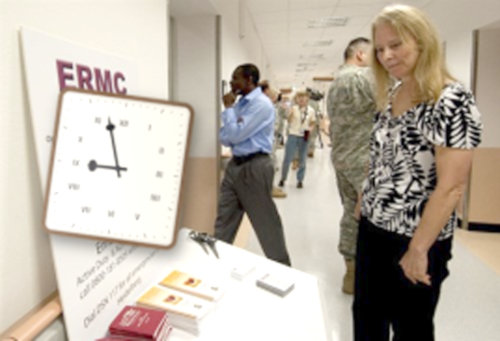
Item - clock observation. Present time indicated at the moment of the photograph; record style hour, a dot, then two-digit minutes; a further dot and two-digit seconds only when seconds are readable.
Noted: 8.57
